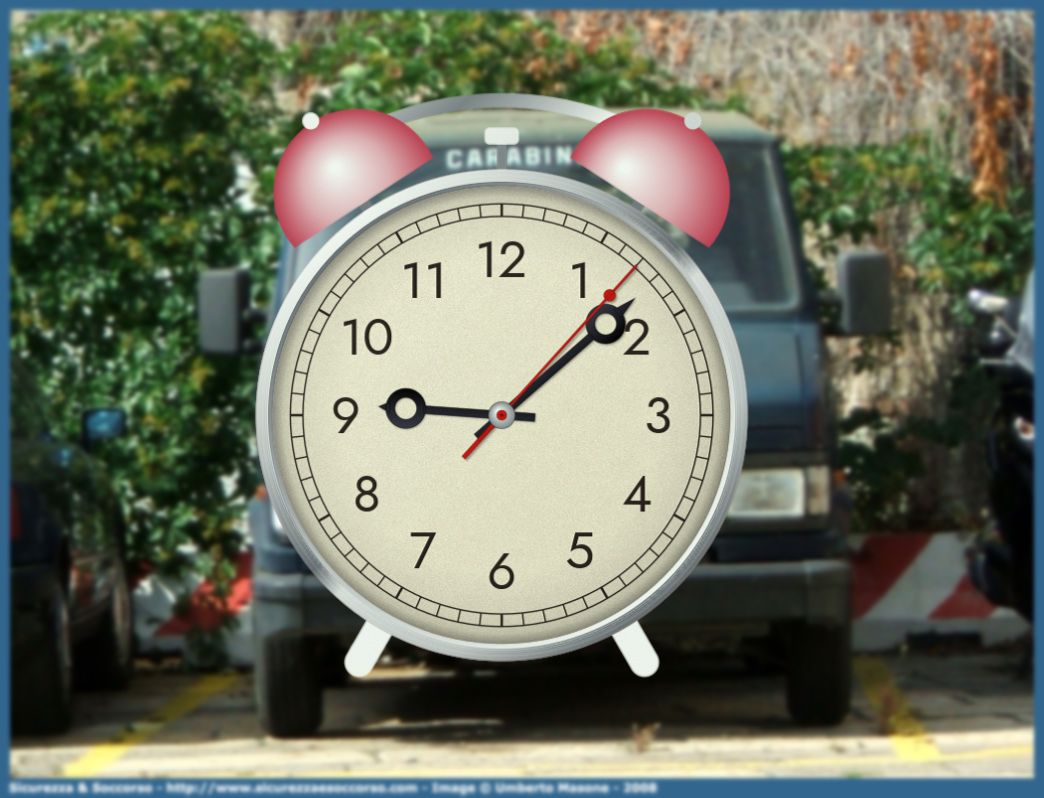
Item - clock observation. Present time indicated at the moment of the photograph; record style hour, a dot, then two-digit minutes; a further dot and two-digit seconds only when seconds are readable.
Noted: 9.08.07
